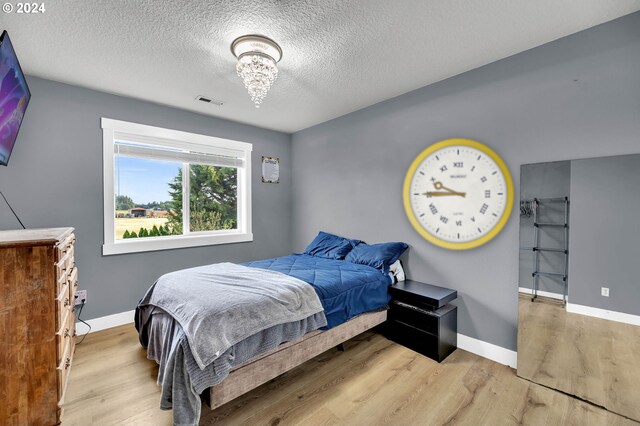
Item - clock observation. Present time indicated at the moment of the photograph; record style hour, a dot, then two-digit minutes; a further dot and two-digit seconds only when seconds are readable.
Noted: 9.45
